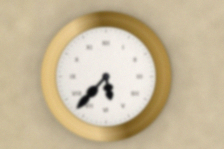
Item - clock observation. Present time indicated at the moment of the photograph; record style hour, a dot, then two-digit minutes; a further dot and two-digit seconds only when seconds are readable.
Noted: 5.37
